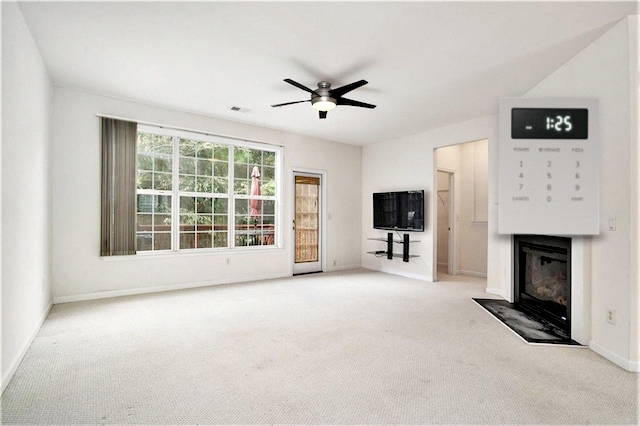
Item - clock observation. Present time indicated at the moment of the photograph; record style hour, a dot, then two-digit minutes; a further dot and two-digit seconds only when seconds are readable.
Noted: 1.25
